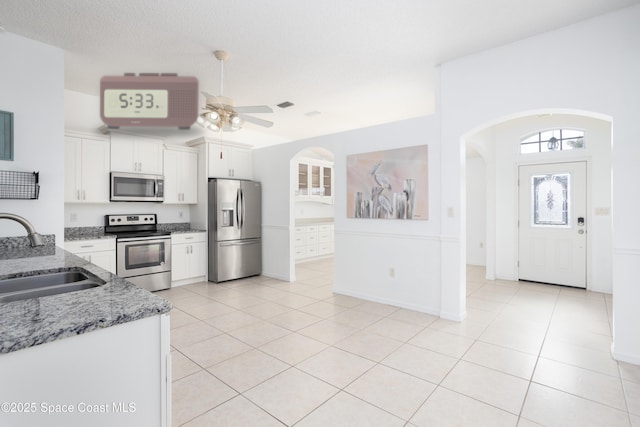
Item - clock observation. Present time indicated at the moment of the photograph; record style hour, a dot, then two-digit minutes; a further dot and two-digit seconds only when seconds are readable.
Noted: 5.33
